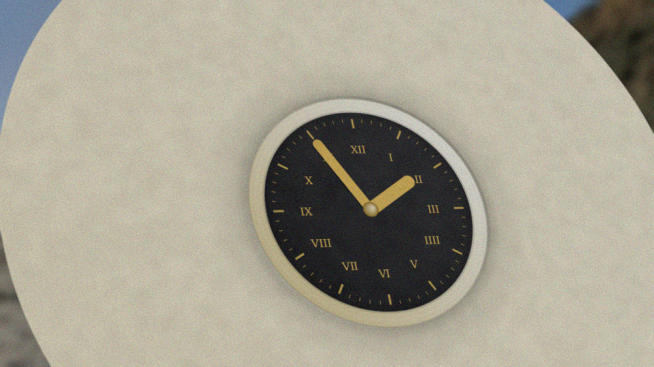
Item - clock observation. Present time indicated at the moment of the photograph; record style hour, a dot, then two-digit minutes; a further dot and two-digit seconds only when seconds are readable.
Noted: 1.55
